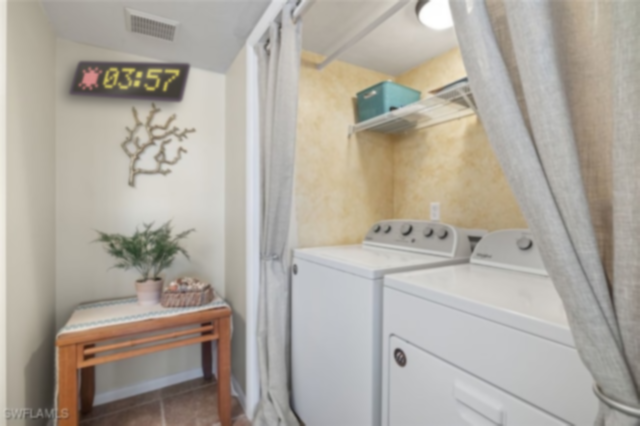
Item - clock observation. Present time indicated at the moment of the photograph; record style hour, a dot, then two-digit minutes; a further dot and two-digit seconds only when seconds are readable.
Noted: 3.57
